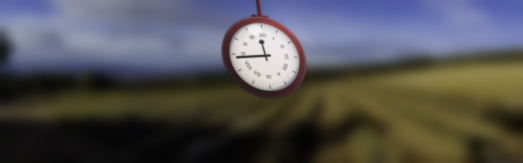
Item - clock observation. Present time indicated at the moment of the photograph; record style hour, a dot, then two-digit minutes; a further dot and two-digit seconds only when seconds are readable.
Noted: 11.44
